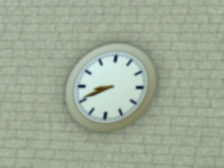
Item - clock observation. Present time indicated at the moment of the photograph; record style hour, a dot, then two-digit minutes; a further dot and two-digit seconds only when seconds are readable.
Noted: 8.41
